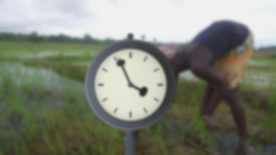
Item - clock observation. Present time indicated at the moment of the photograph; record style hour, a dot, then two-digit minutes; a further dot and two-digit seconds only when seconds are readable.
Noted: 3.56
